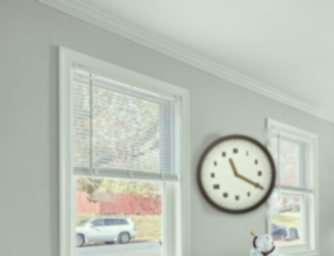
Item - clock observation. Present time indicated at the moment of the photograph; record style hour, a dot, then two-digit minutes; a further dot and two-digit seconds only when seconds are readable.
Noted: 11.20
